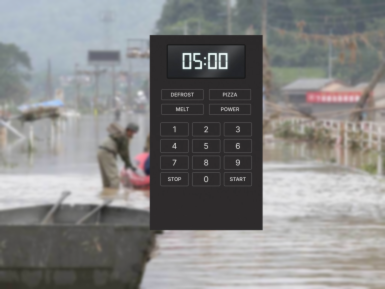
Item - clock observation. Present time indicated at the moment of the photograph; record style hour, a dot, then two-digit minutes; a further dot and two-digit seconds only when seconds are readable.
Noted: 5.00
